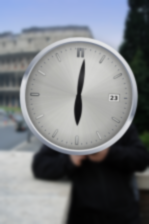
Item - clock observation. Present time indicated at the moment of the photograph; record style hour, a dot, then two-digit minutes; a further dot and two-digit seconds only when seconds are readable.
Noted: 6.01
